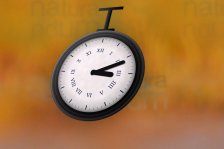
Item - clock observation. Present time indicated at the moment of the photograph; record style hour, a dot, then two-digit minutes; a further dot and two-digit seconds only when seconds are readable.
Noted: 3.11
